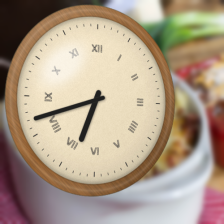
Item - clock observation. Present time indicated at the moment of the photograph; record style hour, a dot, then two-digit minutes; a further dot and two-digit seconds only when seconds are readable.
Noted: 6.42
